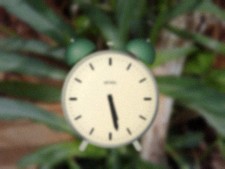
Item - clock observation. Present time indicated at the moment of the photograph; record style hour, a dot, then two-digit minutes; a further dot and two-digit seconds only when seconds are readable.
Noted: 5.28
